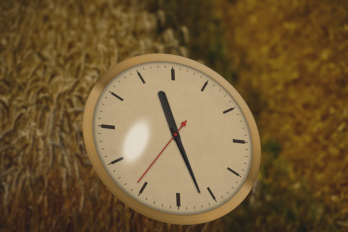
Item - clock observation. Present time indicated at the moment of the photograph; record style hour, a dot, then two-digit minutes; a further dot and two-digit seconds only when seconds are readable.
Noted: 11.26.36
